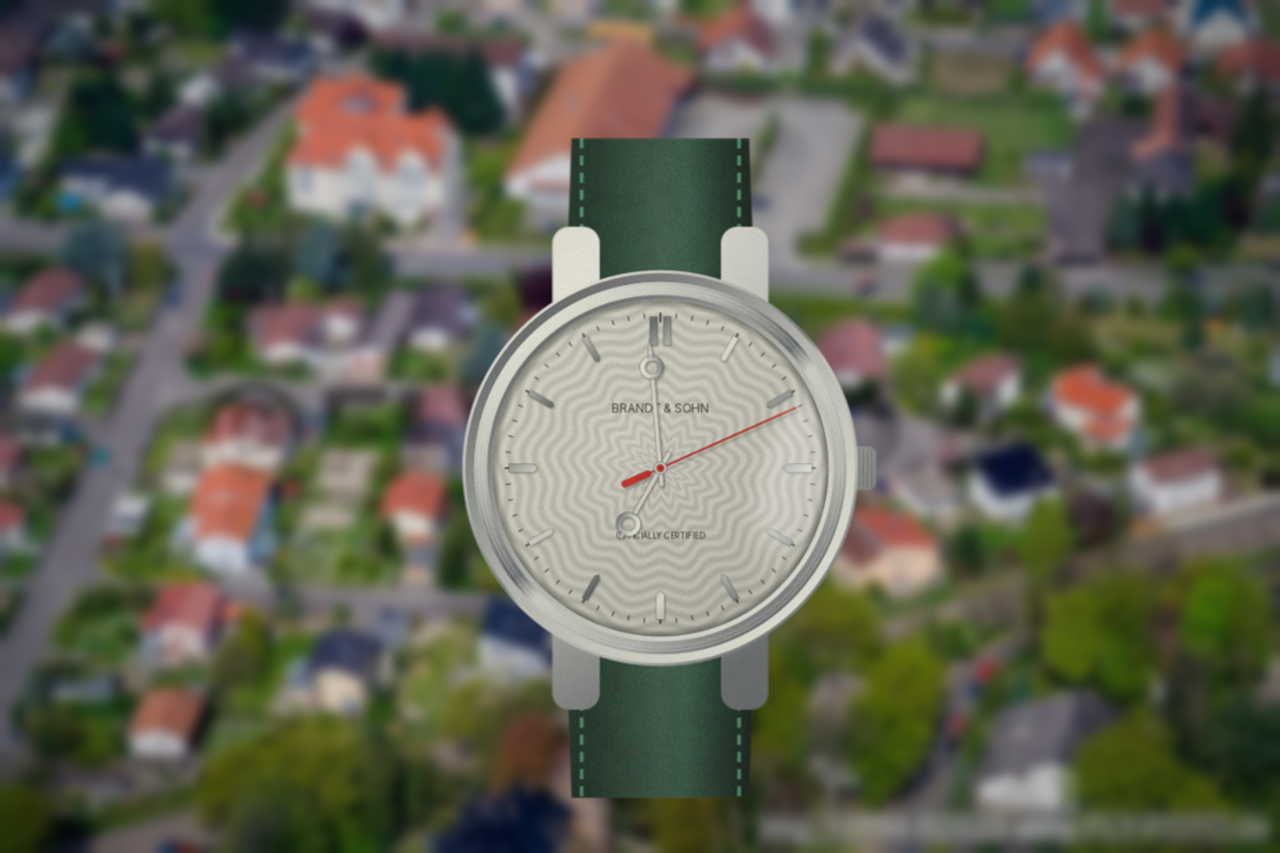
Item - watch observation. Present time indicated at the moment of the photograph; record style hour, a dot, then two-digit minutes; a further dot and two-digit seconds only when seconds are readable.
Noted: 6.59.11
